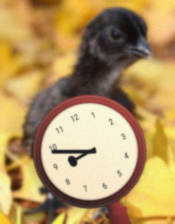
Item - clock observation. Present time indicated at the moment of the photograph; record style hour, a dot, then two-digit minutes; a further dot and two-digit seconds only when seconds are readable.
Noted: 8.49
